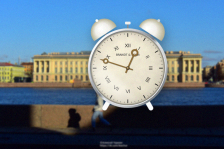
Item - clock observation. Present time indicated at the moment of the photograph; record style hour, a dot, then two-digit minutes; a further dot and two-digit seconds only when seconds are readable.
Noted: 12.48
